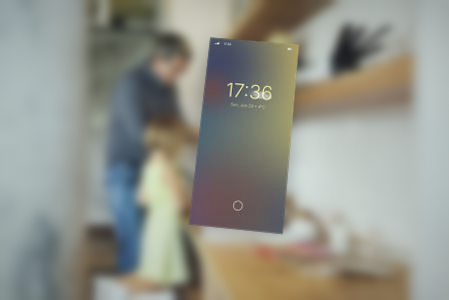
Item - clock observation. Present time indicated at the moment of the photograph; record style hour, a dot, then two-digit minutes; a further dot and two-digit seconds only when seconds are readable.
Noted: 17.36
